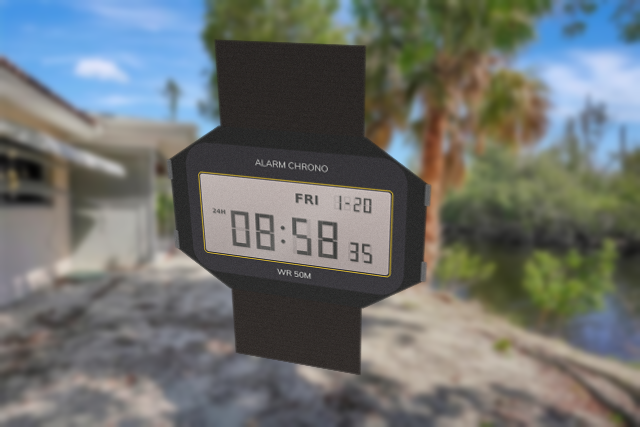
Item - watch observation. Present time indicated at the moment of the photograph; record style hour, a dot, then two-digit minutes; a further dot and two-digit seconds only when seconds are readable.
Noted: 8.58.35
